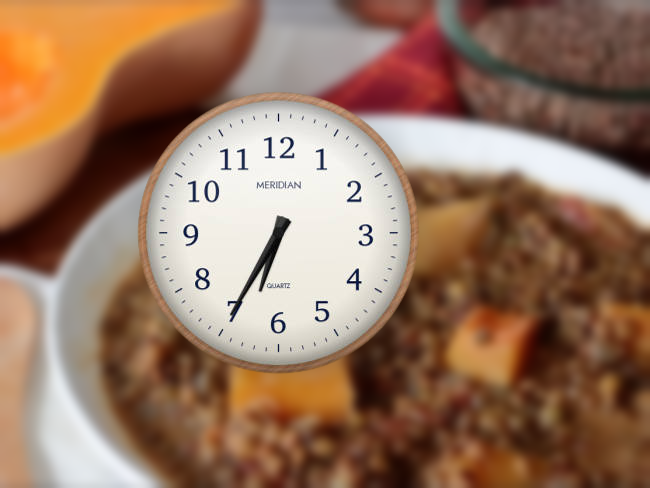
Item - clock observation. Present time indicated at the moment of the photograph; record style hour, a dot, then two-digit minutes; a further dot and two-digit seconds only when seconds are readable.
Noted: 6.35
